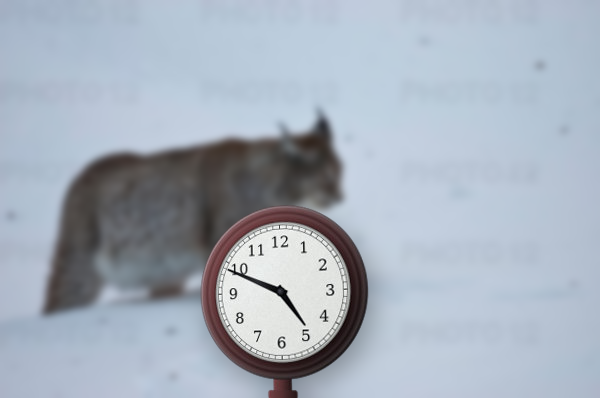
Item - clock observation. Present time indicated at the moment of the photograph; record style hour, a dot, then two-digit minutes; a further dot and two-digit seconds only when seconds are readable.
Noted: 4.49
